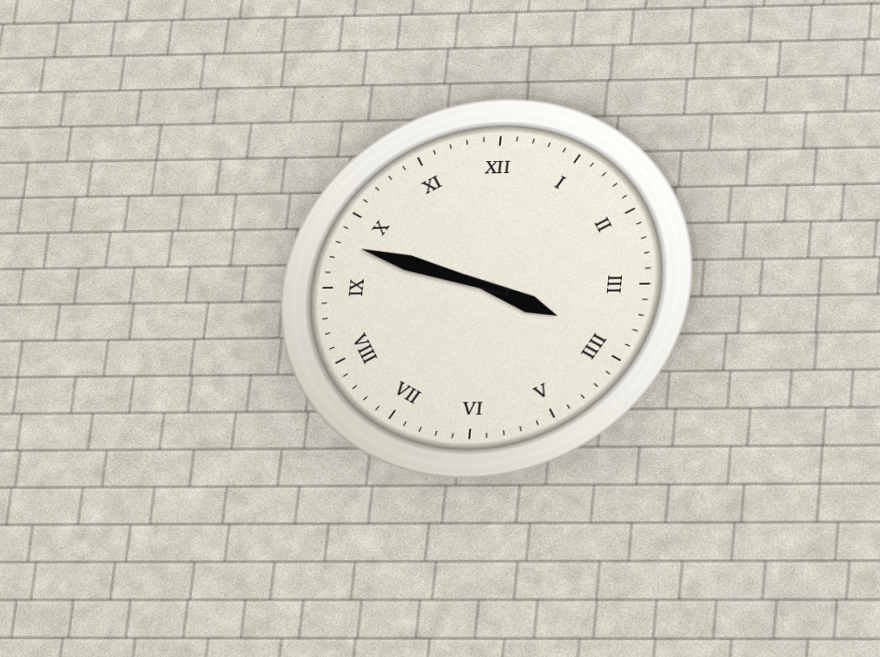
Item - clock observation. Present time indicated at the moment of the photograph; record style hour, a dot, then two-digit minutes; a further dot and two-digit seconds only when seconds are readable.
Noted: 3.48
